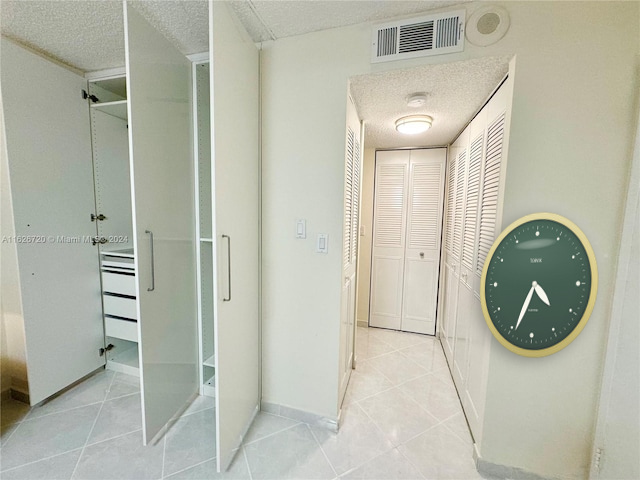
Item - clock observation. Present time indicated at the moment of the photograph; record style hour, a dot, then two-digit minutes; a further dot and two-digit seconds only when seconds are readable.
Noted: 4.34
